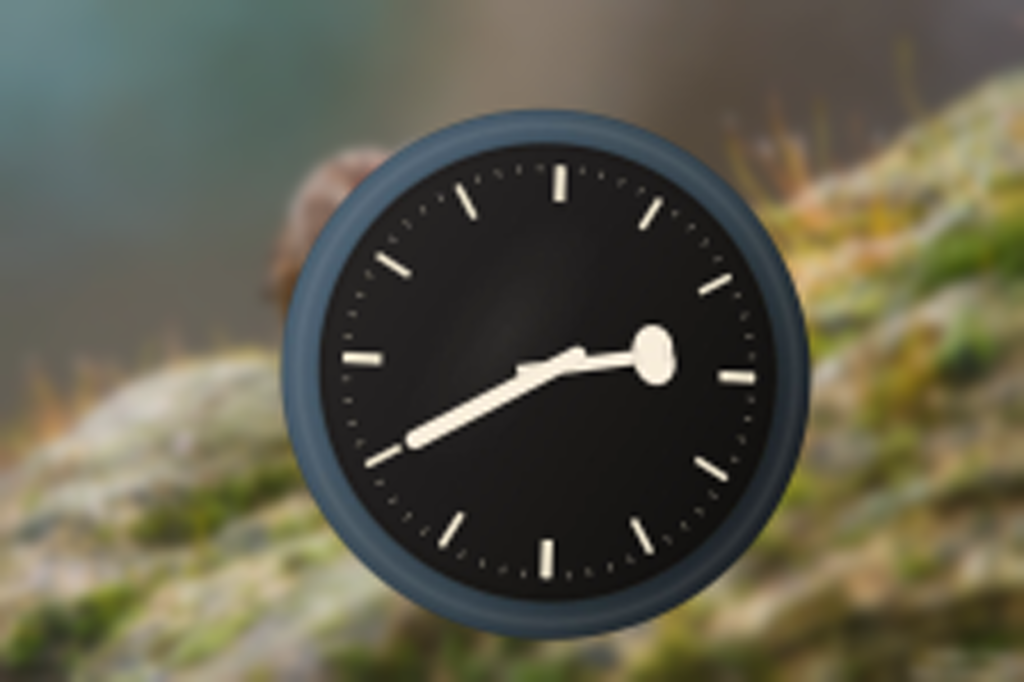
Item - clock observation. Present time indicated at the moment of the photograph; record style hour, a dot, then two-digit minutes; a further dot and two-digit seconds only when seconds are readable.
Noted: 2.40
